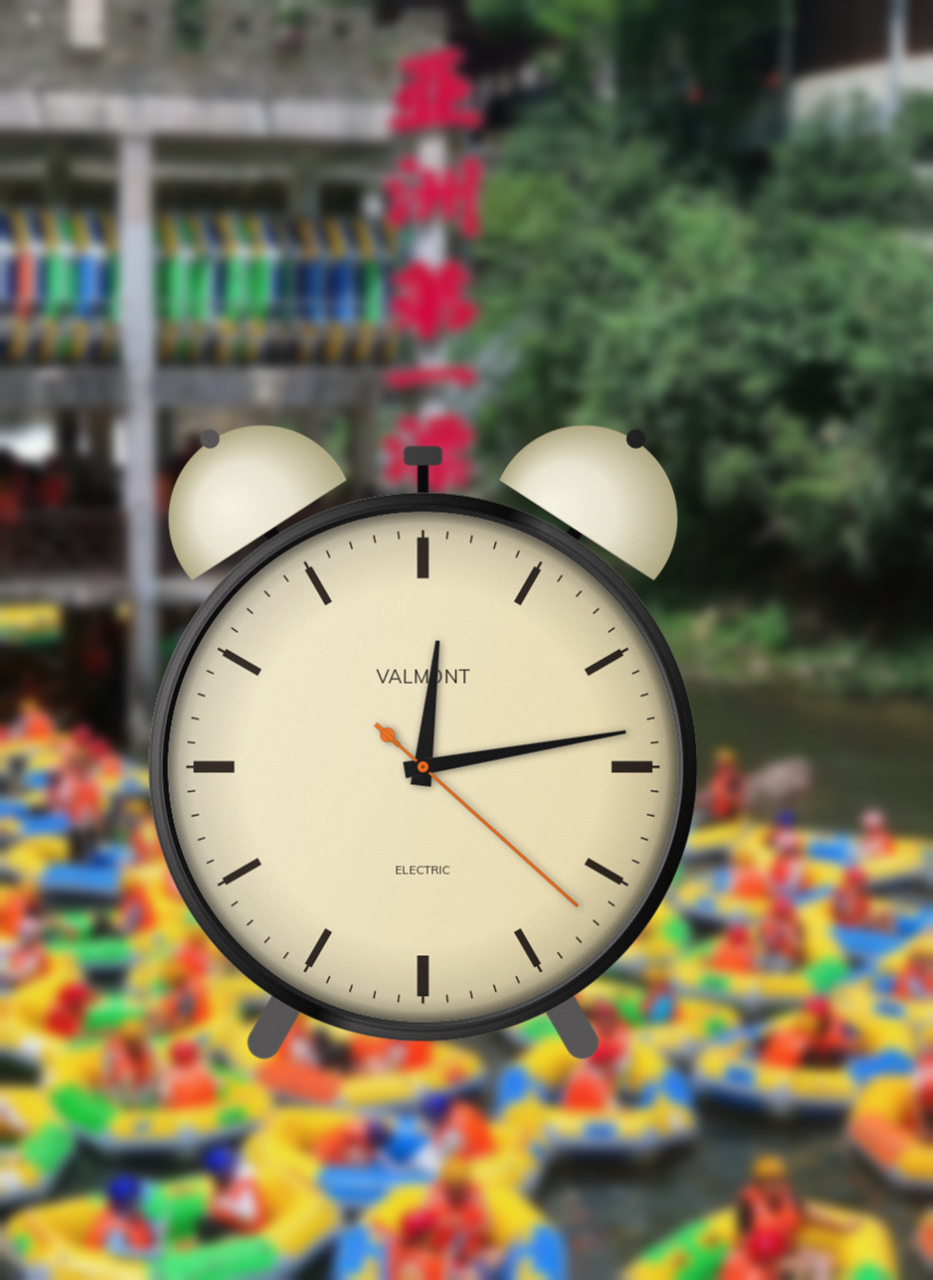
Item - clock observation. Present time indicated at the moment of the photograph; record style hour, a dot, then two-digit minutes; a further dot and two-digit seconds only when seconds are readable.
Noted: 12.13.22
